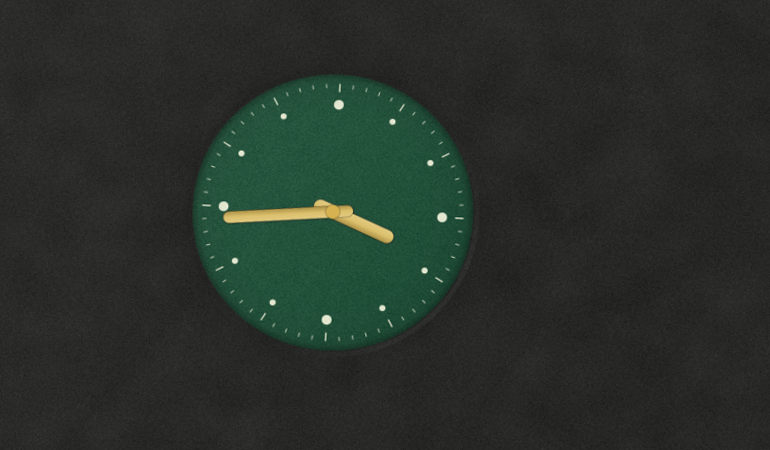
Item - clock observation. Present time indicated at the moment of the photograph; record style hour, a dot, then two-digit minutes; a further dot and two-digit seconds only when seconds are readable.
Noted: 3.44
